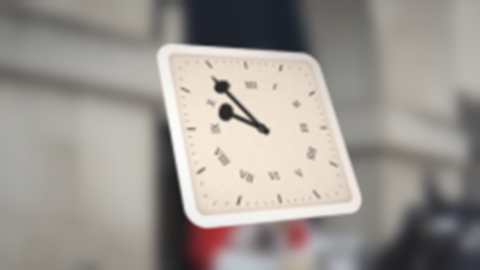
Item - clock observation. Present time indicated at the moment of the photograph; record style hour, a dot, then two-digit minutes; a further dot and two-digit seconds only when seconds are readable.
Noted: 9.54
